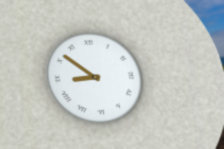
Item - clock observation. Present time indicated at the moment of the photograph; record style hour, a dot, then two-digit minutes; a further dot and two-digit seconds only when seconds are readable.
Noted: 8.52
